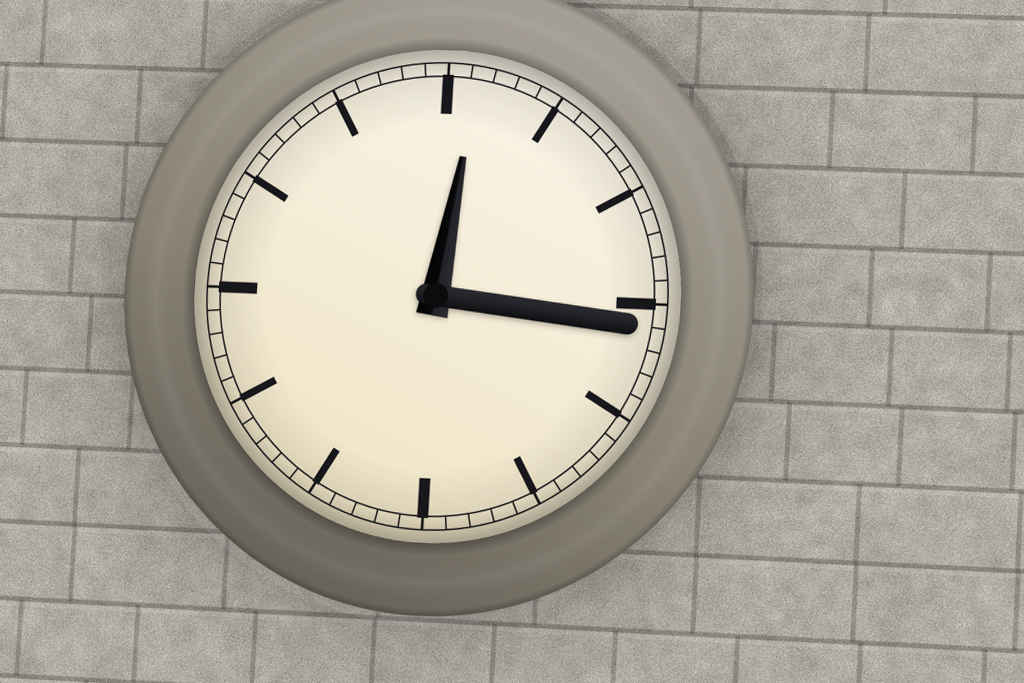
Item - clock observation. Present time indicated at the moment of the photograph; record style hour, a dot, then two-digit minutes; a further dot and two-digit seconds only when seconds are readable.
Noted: 12.16
